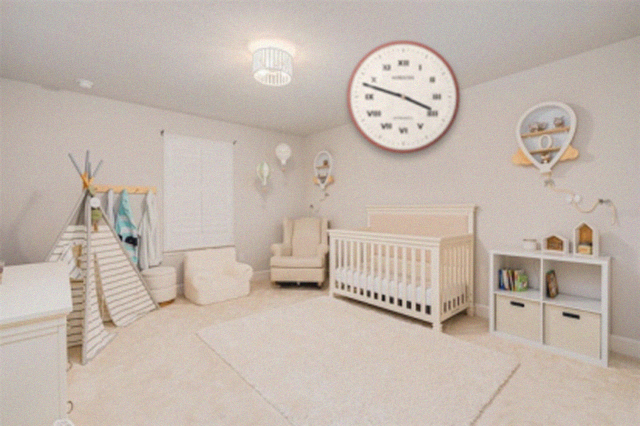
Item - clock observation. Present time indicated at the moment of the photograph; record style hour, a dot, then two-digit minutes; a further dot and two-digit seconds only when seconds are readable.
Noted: 3.48
